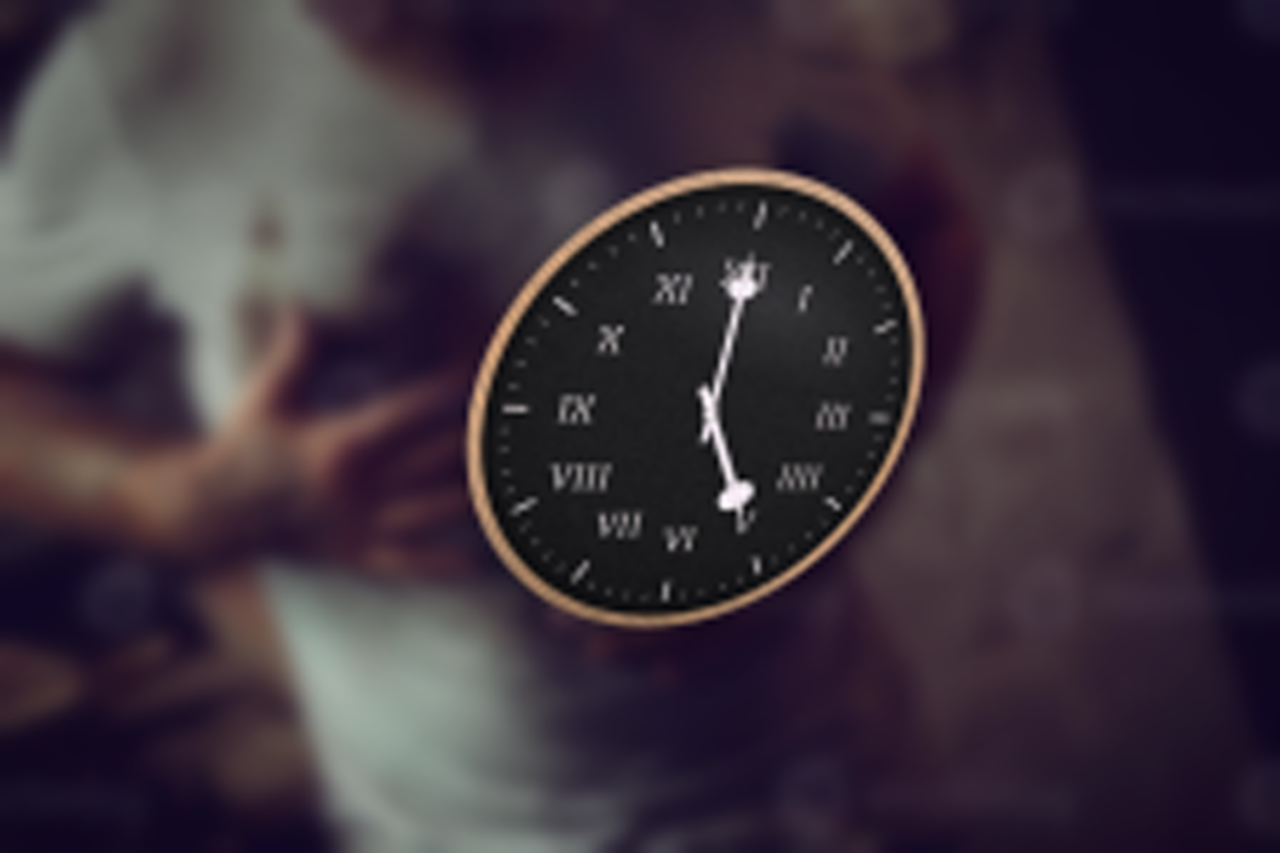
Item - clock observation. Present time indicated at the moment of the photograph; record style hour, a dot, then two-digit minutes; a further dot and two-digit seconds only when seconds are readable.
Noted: 5.00
